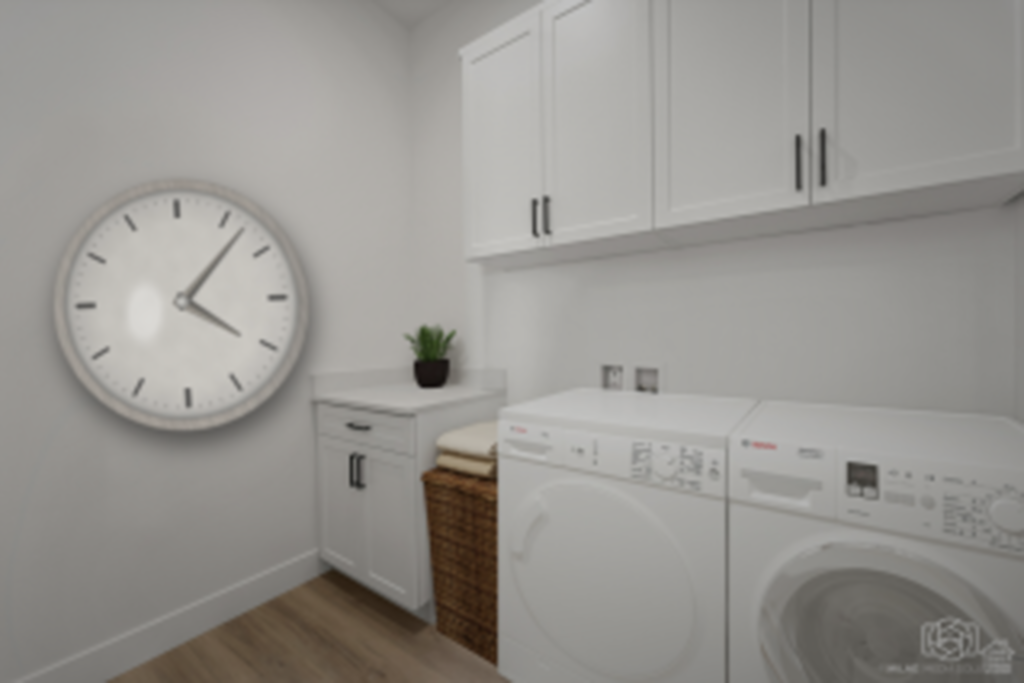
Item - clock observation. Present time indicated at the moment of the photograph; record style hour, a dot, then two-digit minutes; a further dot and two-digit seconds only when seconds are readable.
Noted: 4.07
